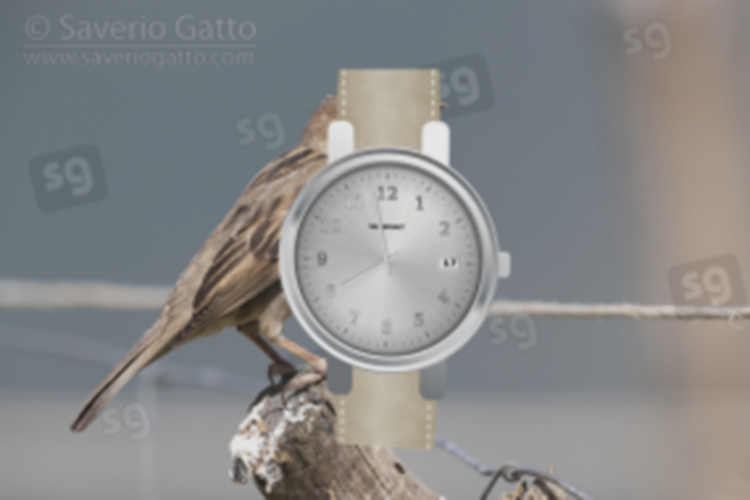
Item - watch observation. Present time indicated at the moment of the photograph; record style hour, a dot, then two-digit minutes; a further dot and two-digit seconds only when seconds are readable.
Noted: 7.58
